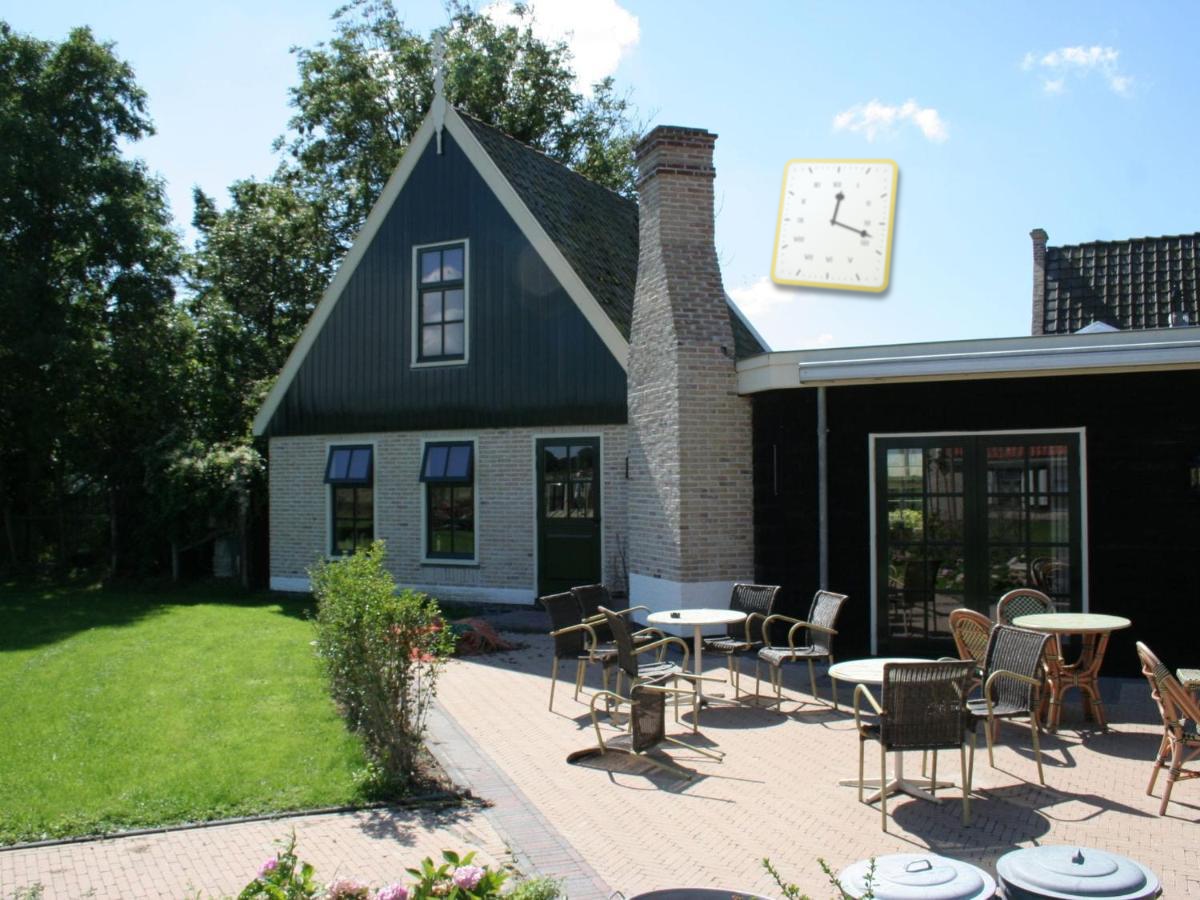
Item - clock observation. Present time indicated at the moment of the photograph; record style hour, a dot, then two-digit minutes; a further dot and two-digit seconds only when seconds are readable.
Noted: 12.18
